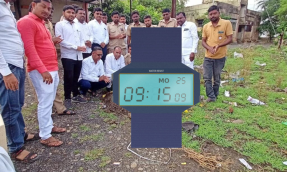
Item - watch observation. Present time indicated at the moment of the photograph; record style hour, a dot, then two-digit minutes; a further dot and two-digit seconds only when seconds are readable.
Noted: 9.15.09
